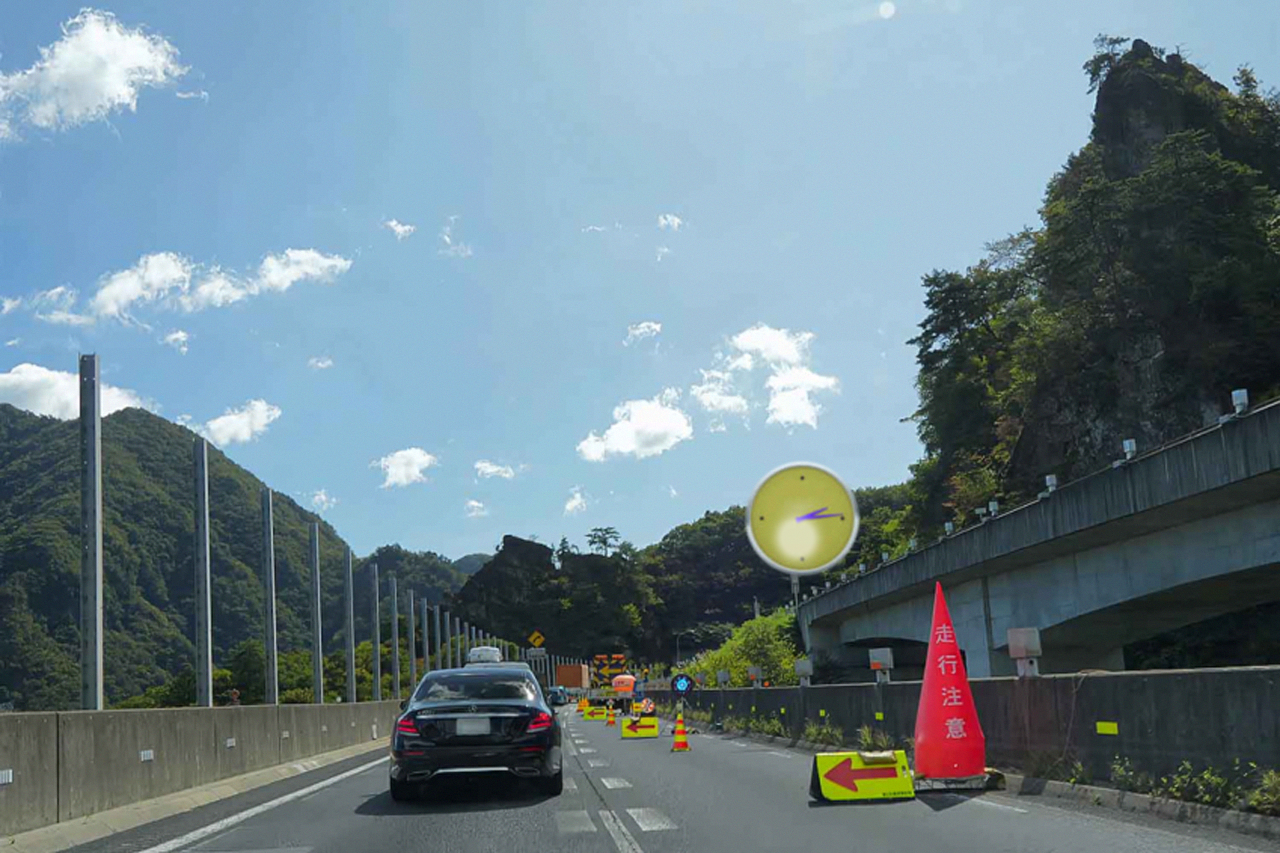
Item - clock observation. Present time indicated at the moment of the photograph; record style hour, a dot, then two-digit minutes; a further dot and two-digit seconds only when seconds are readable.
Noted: 2.14
